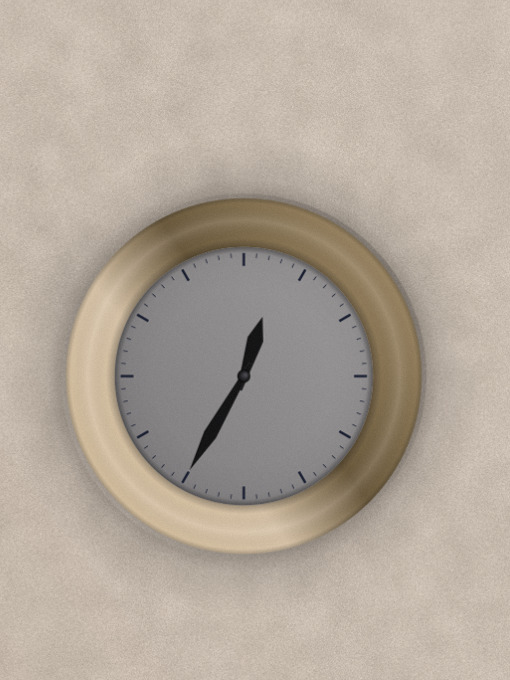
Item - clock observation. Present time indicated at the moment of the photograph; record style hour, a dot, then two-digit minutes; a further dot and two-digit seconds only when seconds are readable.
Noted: 12.35
